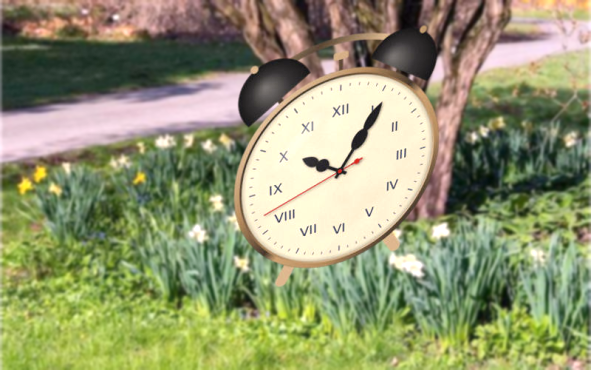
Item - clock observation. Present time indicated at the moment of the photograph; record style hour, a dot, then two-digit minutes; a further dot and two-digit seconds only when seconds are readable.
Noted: 10.05.42
